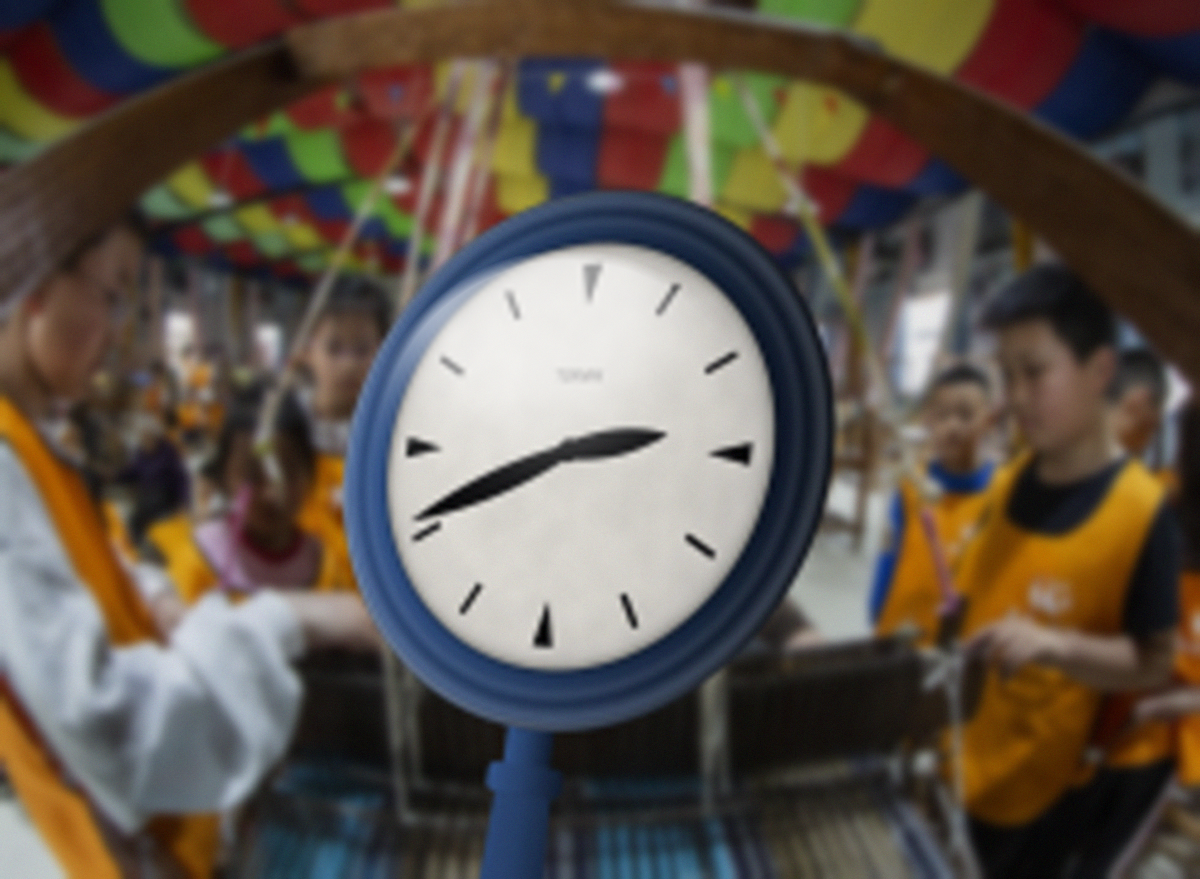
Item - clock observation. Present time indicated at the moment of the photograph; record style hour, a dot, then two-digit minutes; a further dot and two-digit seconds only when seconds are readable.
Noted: 2.41
